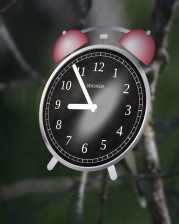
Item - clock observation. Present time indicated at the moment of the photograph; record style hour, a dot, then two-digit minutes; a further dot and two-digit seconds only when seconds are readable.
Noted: 8.54
